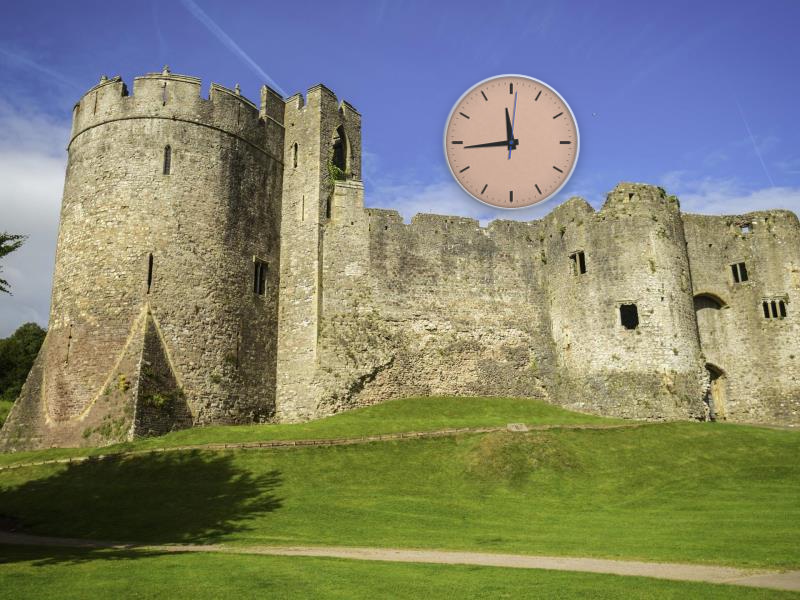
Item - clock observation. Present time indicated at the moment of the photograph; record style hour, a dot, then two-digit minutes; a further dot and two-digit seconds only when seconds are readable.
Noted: 11.44.01
